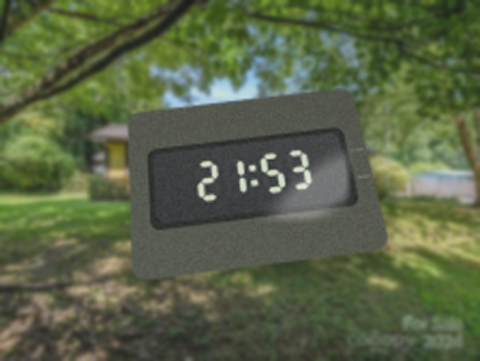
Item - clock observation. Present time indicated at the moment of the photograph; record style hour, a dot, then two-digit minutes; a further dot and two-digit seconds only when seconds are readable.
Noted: 21.53
